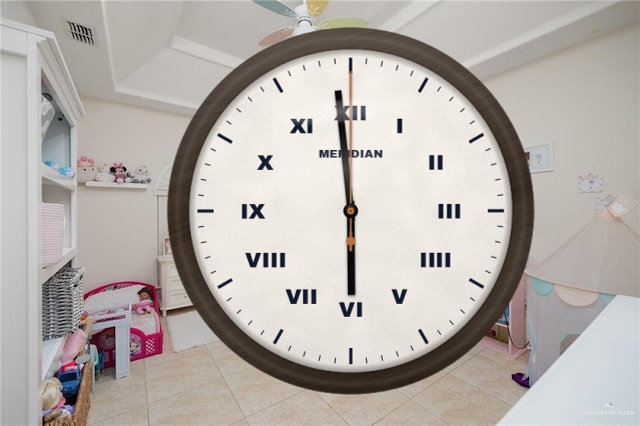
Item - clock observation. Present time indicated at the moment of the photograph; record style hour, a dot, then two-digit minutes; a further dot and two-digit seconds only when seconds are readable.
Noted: 5.59.00
